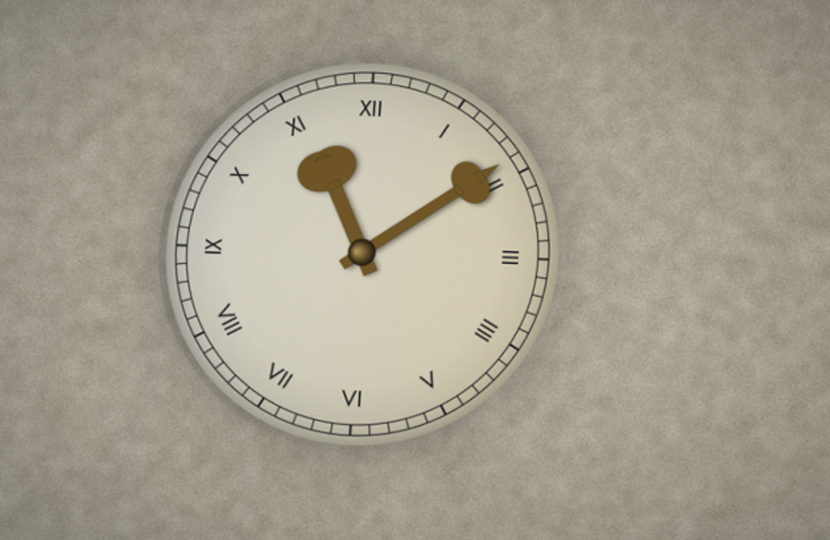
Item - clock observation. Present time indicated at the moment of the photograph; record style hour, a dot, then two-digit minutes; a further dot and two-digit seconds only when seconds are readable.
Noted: 11.09
